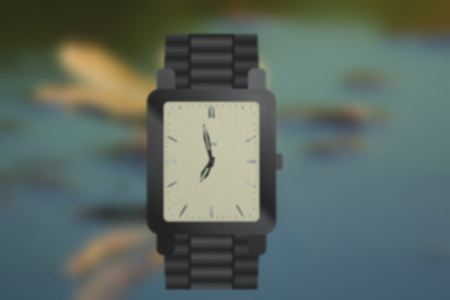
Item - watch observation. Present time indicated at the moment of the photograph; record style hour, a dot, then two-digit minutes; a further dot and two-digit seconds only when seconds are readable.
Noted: 6.58
